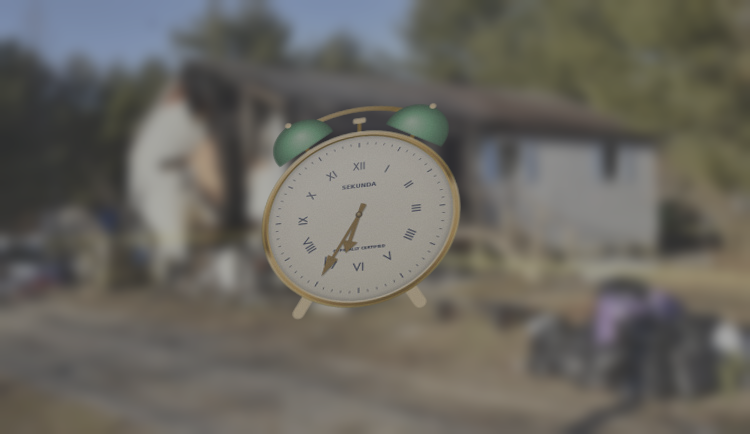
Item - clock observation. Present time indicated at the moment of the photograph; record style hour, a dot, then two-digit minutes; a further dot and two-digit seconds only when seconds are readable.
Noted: 6.35
